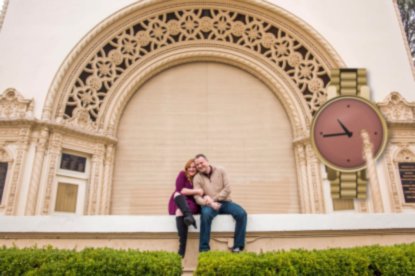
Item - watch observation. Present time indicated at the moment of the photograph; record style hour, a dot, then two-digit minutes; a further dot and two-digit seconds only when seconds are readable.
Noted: 10.44
